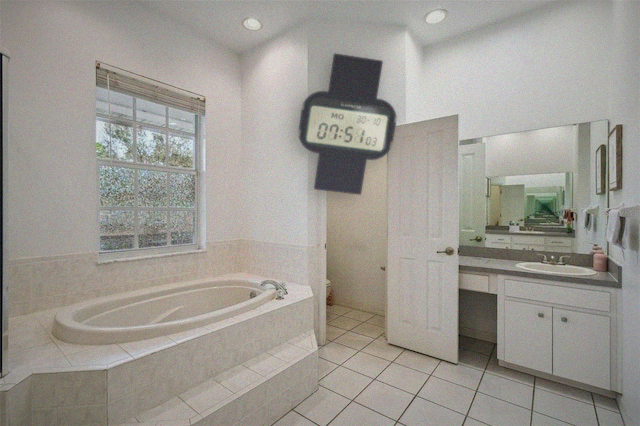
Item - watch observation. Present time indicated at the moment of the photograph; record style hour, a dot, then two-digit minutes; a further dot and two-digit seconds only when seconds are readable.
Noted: 7.51
